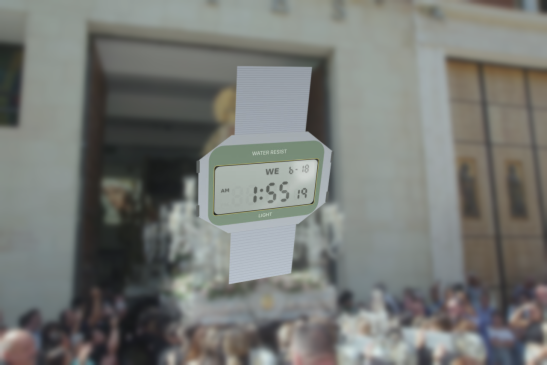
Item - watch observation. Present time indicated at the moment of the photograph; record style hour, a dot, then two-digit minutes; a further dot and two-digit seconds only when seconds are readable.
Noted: 1.55.19
